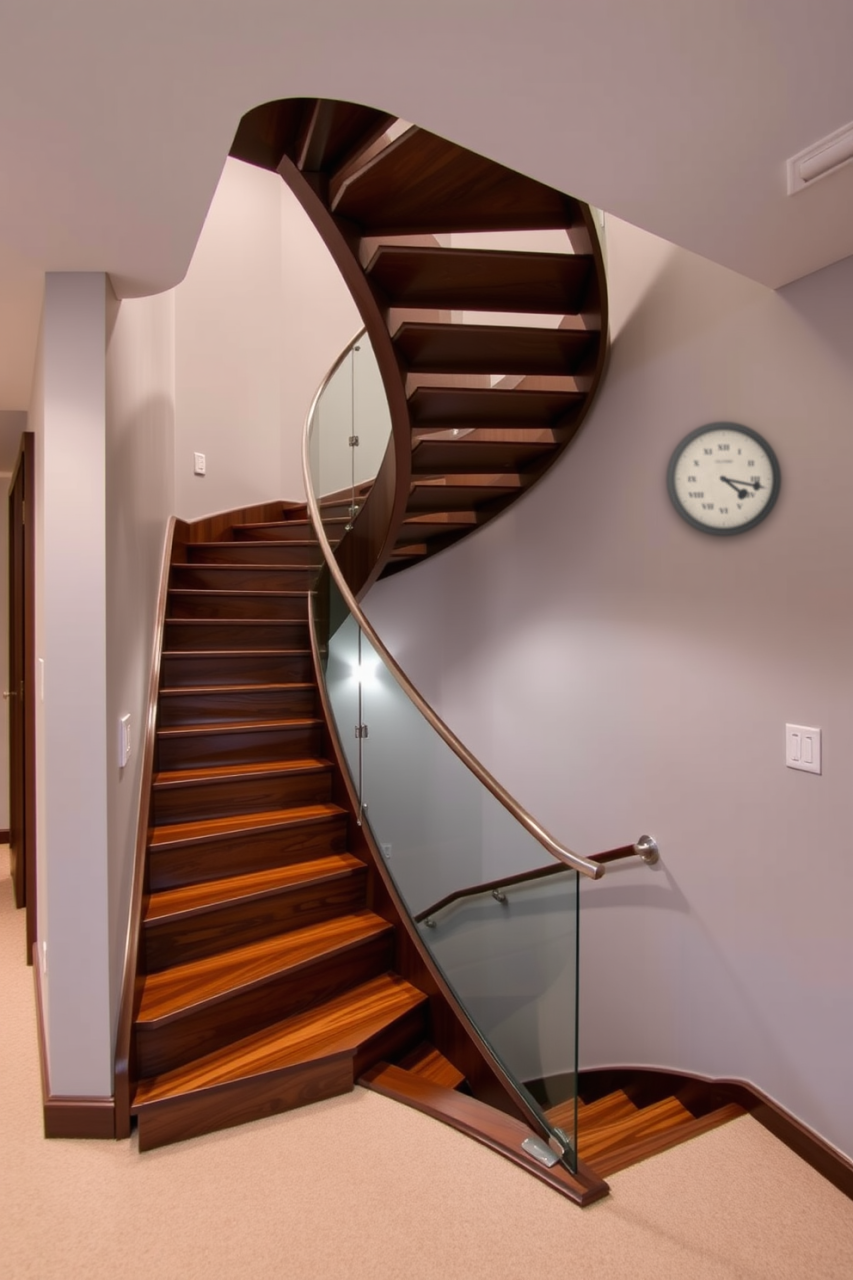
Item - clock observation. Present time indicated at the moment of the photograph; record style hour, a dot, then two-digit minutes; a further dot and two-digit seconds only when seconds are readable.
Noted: 4.17
